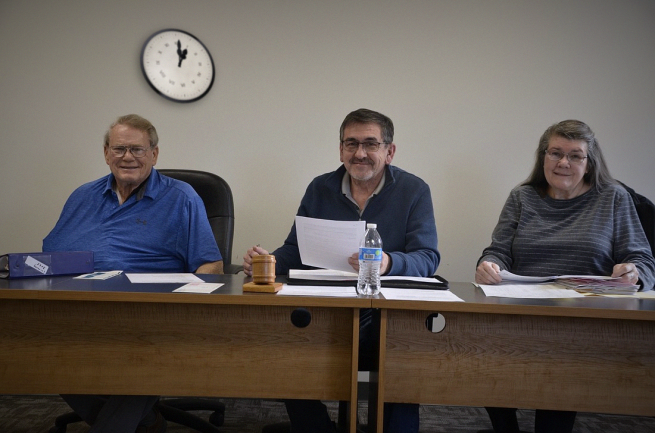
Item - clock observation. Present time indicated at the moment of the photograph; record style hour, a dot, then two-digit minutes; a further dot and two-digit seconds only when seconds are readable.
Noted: 1.01
